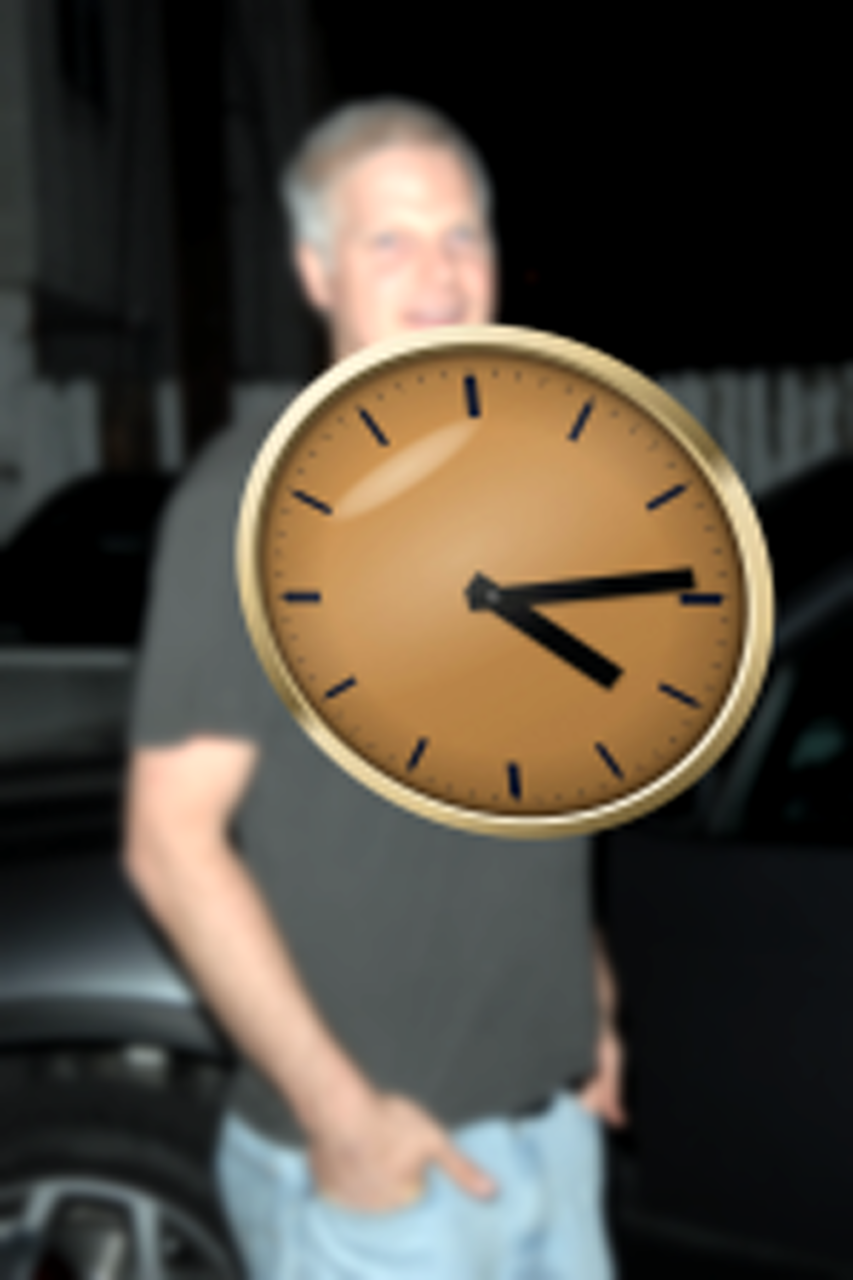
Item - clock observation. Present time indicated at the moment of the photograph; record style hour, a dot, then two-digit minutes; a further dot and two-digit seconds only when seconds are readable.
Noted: 4.14
